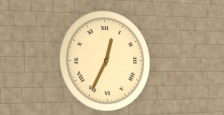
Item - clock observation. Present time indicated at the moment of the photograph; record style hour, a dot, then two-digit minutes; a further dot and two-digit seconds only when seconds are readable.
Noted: 12.35
